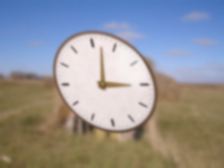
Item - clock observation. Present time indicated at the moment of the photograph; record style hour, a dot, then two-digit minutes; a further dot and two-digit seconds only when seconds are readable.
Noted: 3.02
